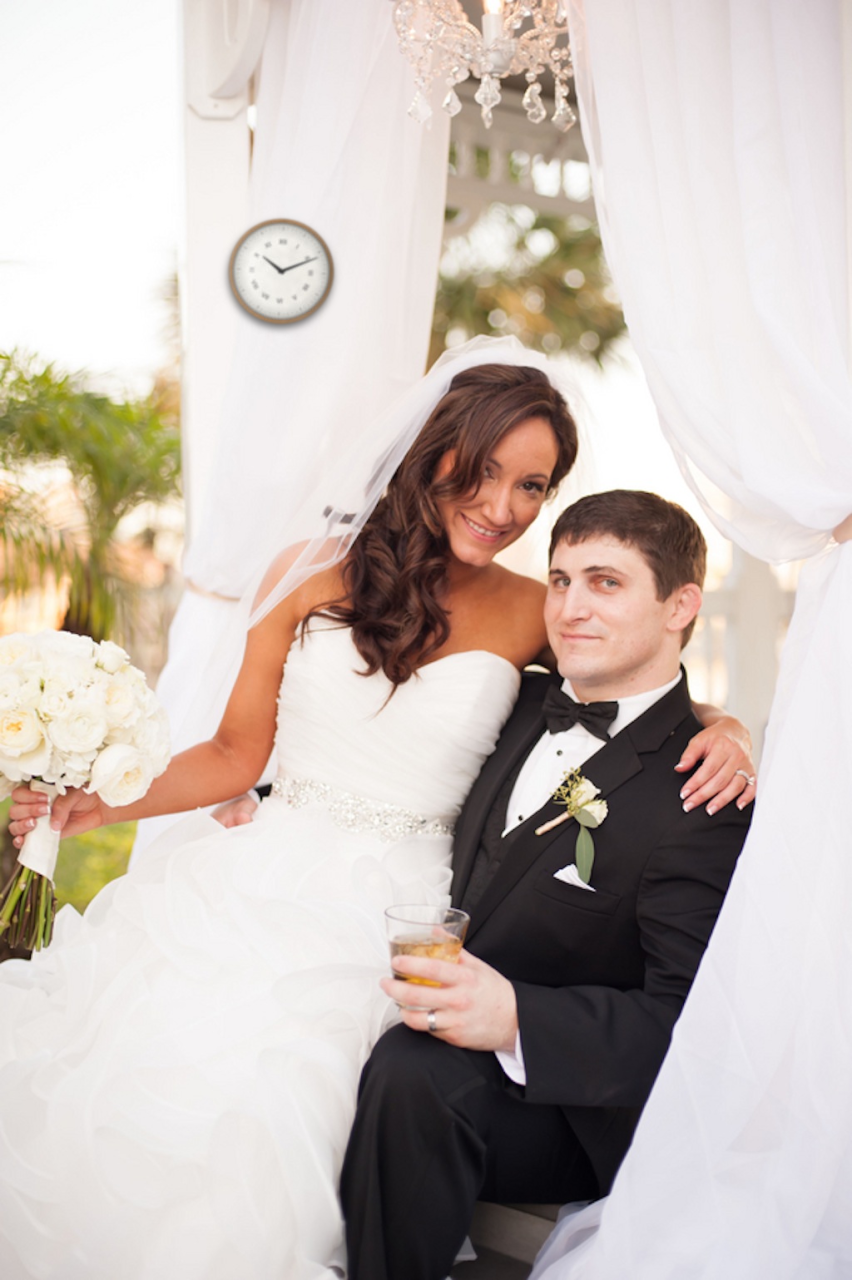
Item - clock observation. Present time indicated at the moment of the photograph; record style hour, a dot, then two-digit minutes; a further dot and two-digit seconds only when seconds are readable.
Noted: 10.11
